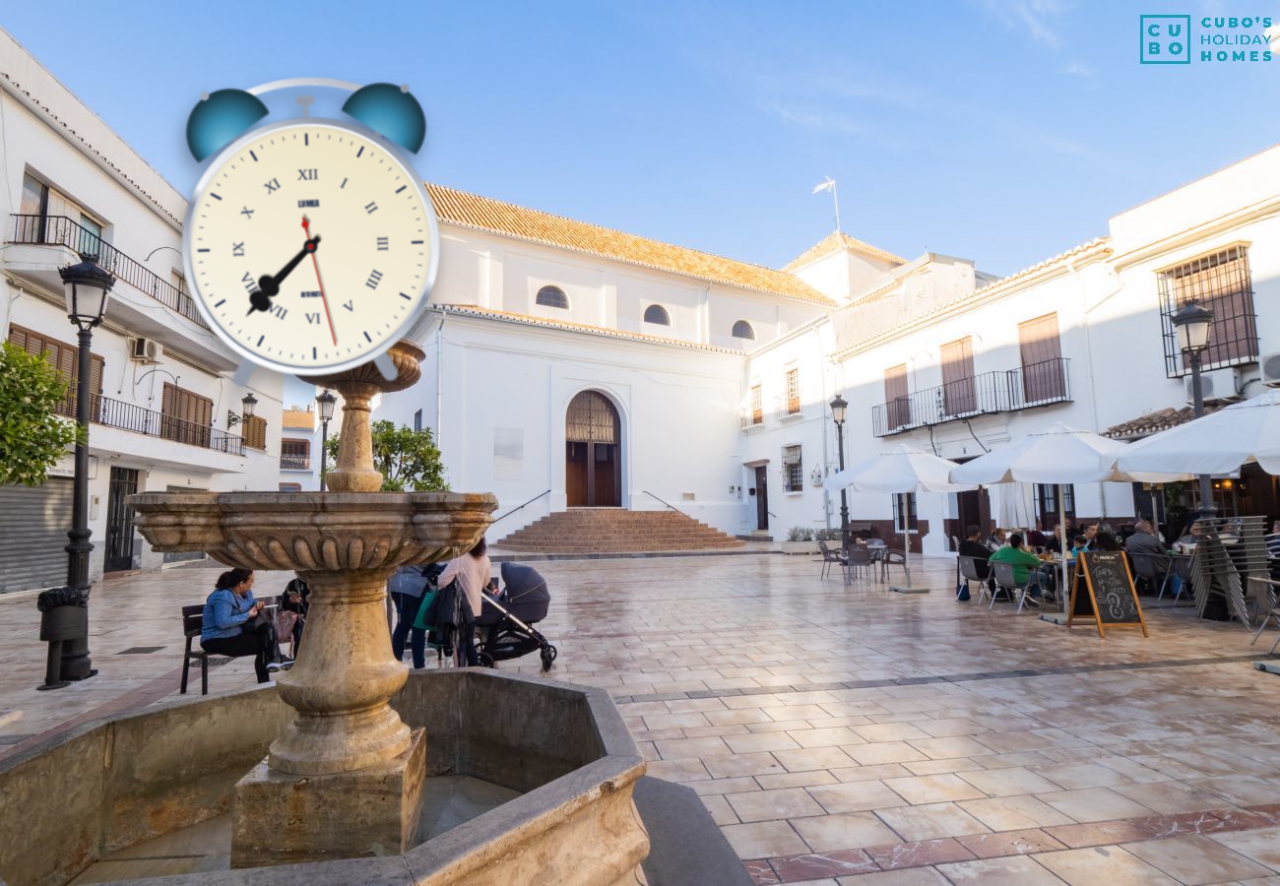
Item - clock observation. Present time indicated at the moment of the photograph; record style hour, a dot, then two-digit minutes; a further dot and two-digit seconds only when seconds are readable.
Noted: 7.37.28
